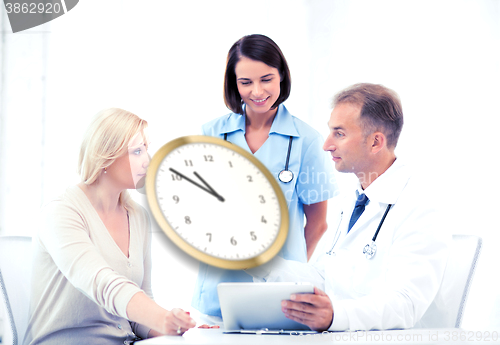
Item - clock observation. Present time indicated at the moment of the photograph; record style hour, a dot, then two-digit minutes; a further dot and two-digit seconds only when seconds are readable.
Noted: 10.51
